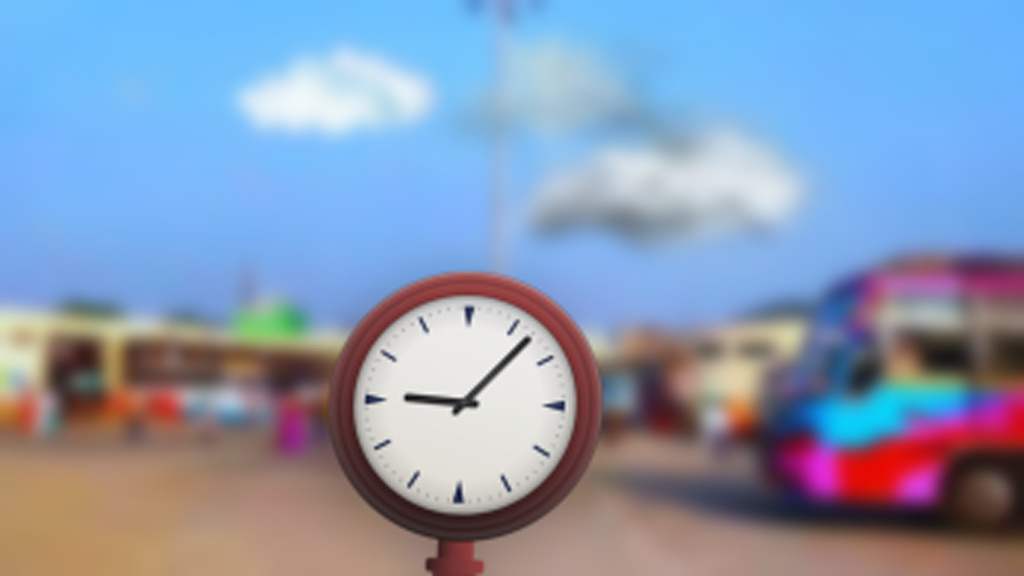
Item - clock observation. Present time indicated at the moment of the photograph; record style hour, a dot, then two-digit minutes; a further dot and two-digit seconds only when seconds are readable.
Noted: 9.07
